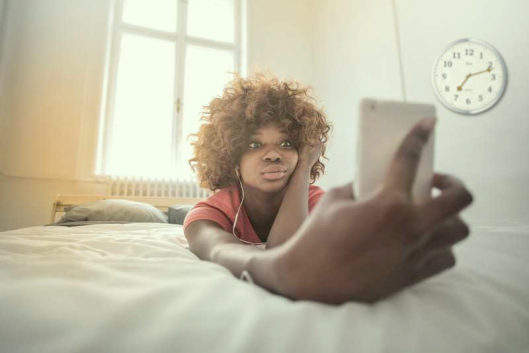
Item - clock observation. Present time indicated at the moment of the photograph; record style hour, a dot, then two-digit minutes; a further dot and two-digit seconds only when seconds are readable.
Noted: 7.12
